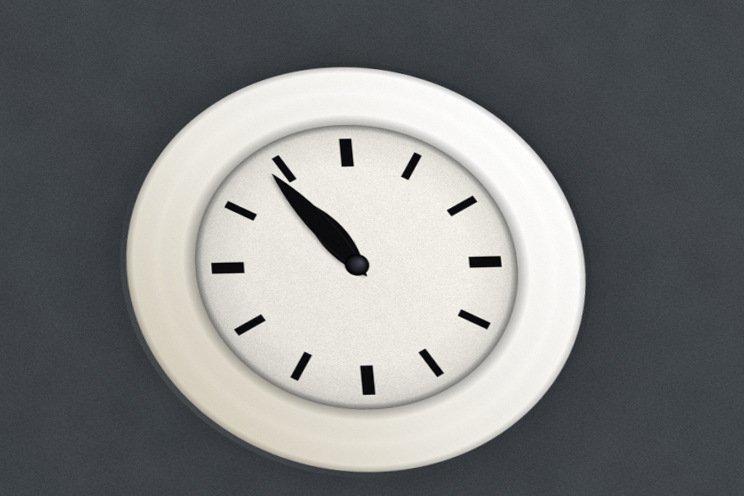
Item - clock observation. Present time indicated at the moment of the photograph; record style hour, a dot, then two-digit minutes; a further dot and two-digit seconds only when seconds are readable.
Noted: 10.54
